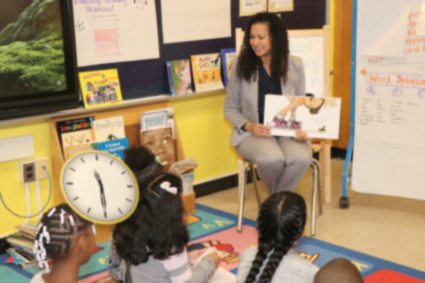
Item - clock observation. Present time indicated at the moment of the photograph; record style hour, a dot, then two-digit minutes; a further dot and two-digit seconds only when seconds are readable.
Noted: 11.30
